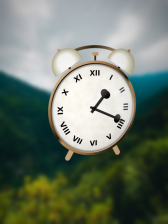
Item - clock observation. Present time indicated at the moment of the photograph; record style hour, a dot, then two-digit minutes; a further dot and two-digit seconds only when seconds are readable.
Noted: 1.19
